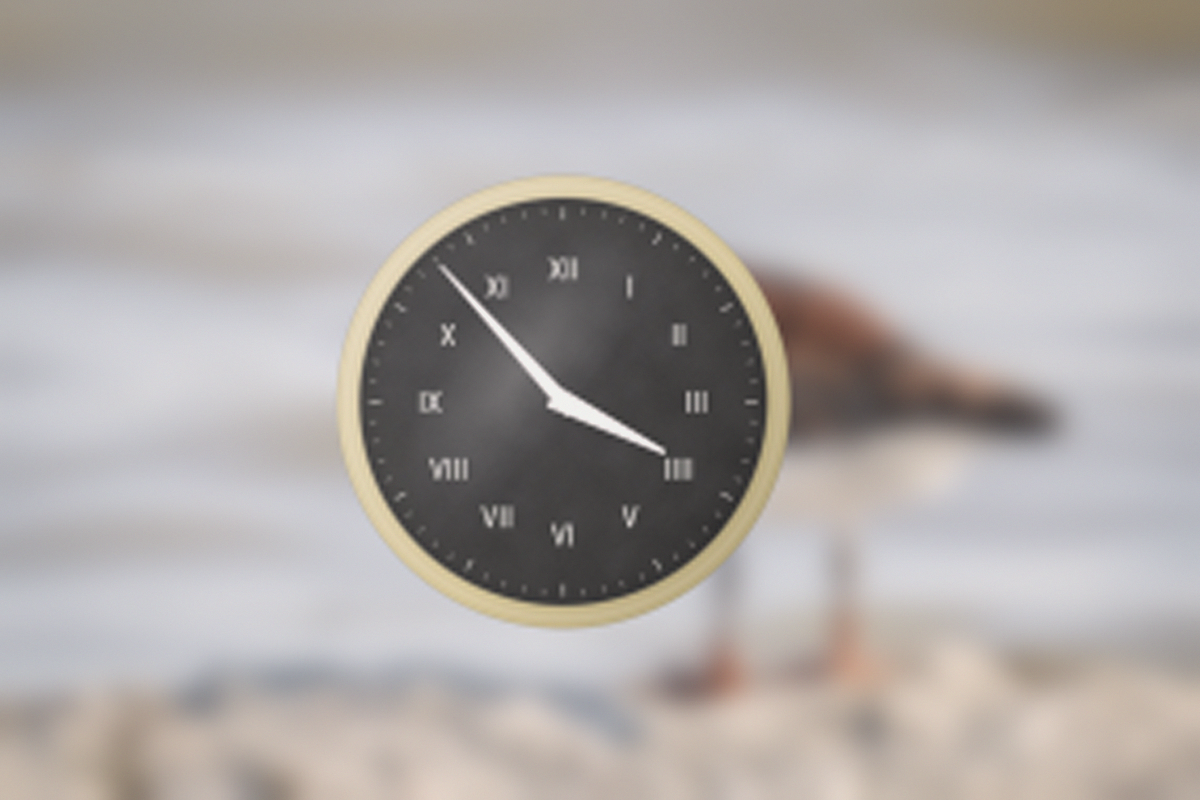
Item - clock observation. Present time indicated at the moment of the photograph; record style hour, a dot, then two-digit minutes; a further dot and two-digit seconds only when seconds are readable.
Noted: 3.53
